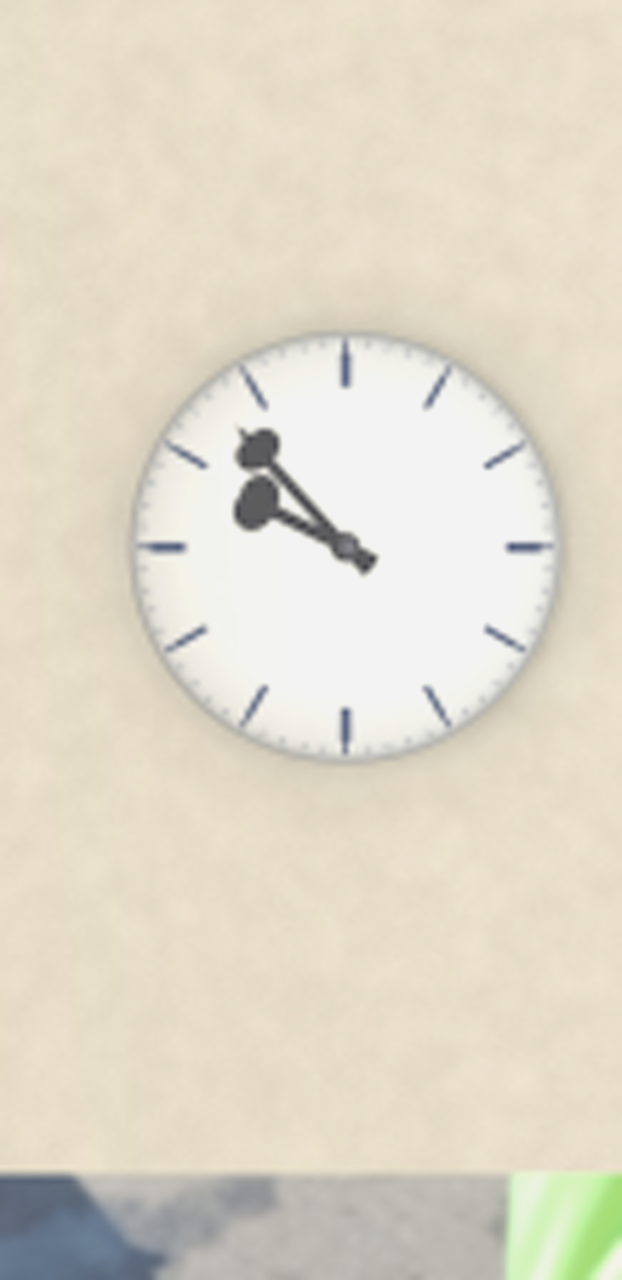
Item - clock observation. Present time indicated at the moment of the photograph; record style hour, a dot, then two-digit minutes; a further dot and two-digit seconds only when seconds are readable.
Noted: 9.53
